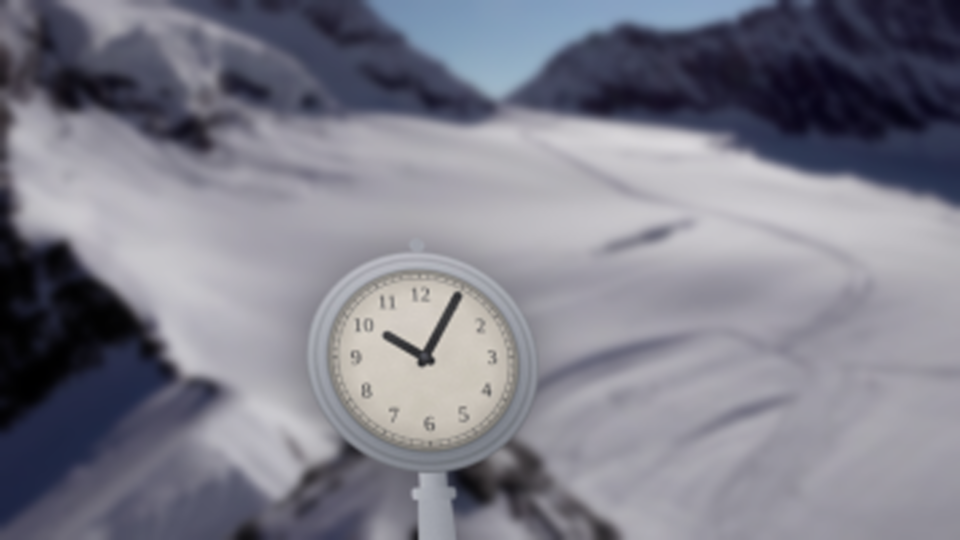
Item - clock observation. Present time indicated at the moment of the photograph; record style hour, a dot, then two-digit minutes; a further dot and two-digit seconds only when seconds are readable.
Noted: 10.05
